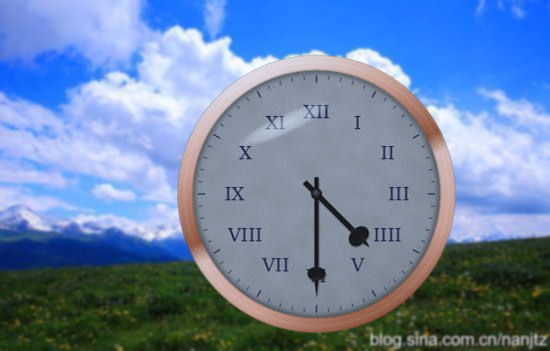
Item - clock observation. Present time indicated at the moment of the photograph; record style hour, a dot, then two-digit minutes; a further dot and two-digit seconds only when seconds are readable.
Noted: 4.30
